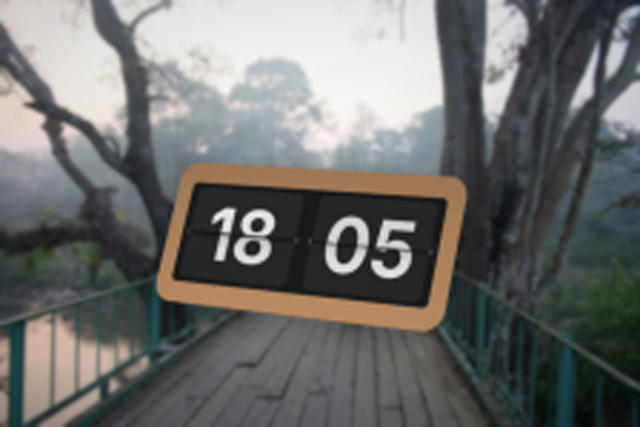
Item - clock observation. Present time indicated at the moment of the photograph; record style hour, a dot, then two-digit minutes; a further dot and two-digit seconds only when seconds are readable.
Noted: 18.05
